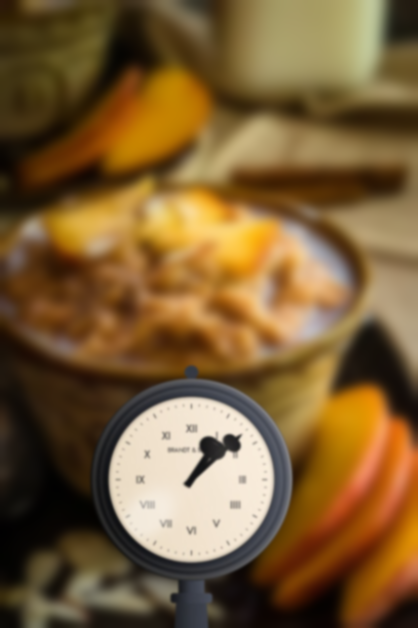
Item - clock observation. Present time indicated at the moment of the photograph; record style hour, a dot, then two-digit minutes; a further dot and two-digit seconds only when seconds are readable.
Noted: 1.08
